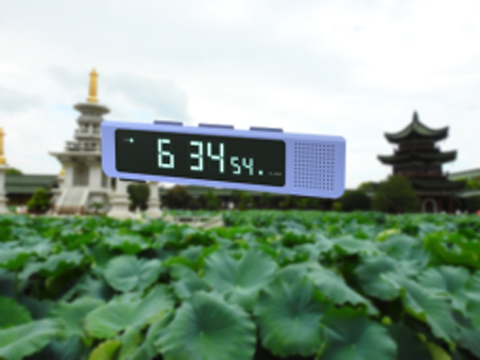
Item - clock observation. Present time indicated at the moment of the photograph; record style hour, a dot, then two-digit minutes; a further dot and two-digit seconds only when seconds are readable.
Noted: 6.34.54
